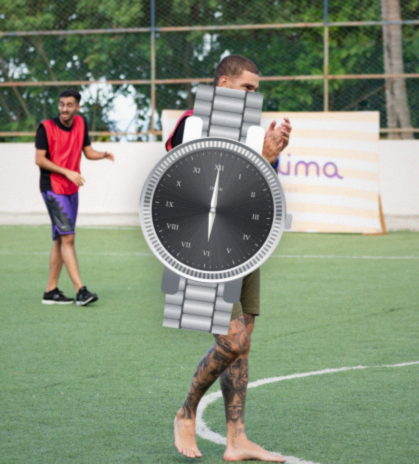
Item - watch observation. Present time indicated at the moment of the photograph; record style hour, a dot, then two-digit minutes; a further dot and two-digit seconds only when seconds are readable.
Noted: 6.00
